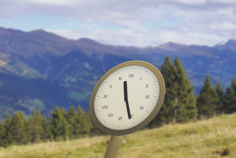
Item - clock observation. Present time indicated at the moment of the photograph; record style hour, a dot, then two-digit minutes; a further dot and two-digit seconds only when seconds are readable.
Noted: 11.26
